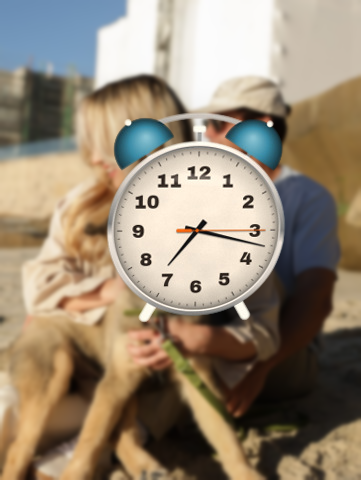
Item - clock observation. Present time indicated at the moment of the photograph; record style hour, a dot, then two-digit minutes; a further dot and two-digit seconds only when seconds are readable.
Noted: 7.17.15
